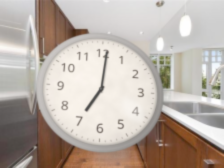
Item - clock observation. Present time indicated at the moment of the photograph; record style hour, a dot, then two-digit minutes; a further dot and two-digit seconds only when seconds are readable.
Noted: 7.01
